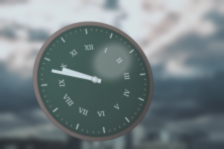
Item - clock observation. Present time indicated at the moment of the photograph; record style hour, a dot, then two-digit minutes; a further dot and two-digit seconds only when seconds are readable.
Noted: 9.48
